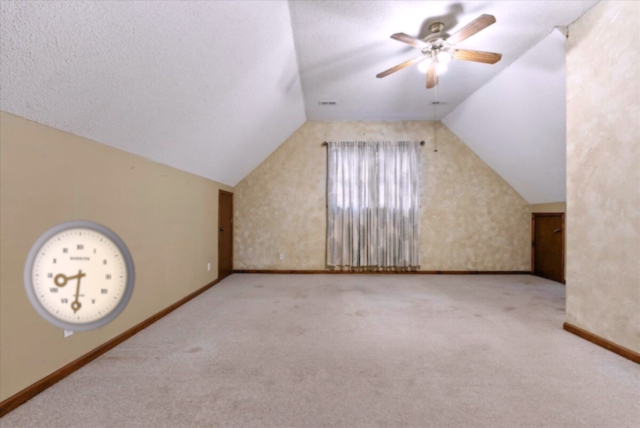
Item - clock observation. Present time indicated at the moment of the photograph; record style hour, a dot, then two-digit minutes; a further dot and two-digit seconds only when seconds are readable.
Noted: 8.31
